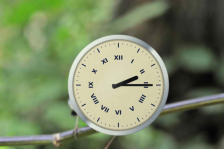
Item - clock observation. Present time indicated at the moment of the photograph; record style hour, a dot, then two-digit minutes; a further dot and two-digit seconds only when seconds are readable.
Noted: 2.15
